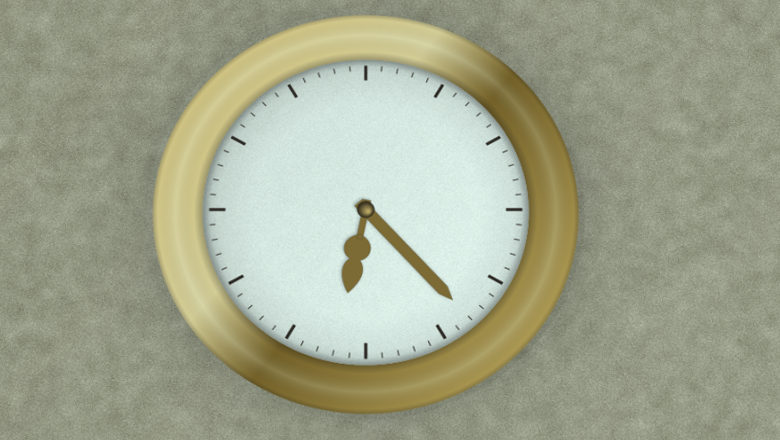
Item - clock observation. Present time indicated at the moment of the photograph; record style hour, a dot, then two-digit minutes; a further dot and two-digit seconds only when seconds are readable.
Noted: 6.23
